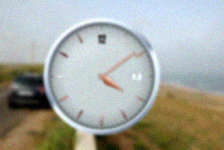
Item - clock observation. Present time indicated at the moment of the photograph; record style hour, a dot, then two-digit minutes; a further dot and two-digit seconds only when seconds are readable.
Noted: 4.09
